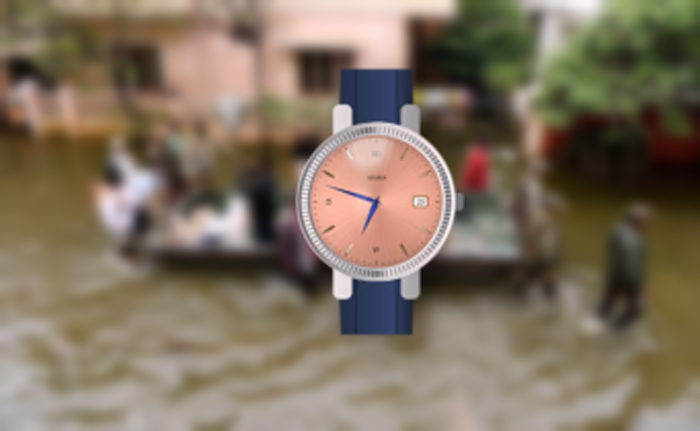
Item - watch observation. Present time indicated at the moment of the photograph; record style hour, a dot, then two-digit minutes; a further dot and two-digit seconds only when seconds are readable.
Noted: 6.48
